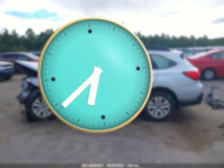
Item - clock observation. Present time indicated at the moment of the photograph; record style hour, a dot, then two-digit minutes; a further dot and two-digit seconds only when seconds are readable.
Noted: 6.39
